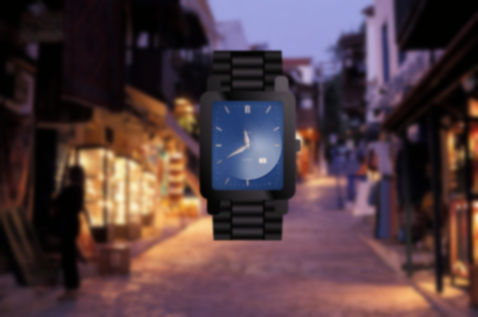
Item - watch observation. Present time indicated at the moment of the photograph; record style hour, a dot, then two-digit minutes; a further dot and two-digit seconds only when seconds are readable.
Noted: 11.40
